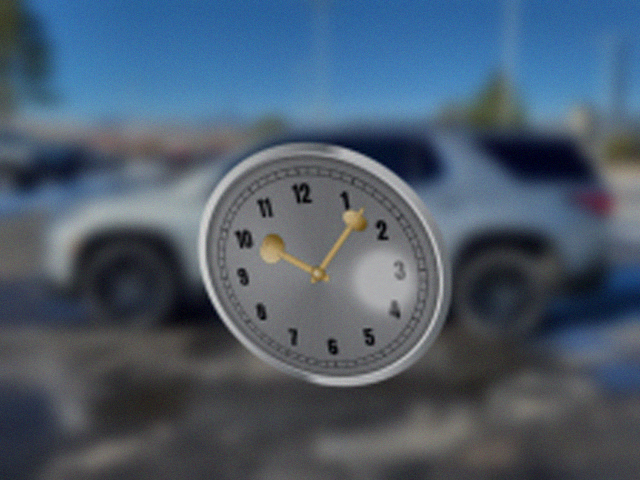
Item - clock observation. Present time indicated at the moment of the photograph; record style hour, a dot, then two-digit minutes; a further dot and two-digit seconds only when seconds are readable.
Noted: 10.07
